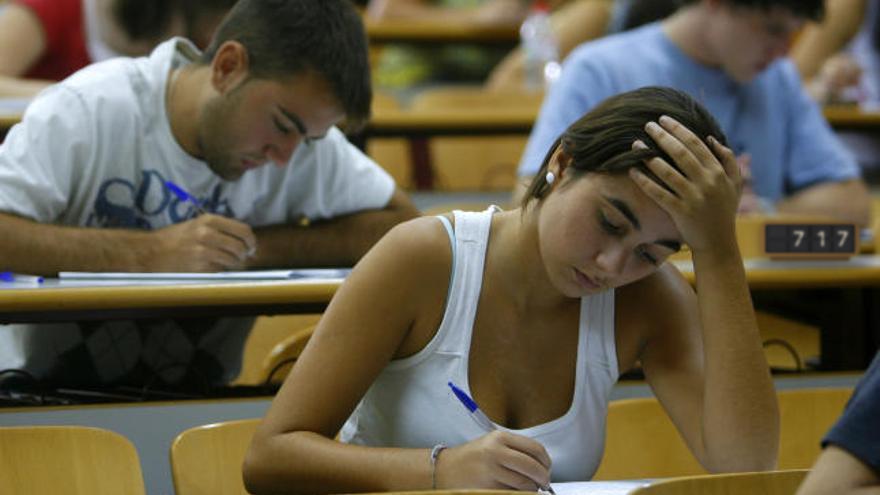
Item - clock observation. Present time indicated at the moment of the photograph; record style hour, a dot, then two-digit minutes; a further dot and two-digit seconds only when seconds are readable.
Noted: 7.17
